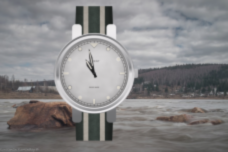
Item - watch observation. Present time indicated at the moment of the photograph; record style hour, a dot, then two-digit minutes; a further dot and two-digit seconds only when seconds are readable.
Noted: 10.58
